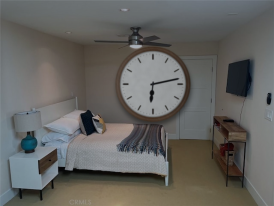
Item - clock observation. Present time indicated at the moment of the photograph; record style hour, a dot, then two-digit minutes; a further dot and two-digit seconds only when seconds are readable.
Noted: 6.13
